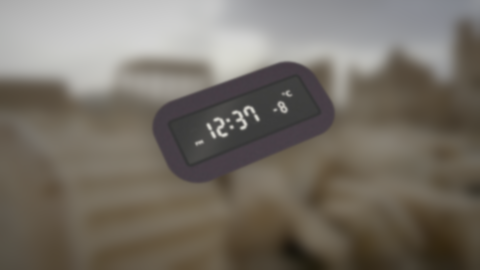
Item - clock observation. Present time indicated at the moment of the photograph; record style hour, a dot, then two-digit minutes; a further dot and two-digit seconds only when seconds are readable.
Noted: 12.37
